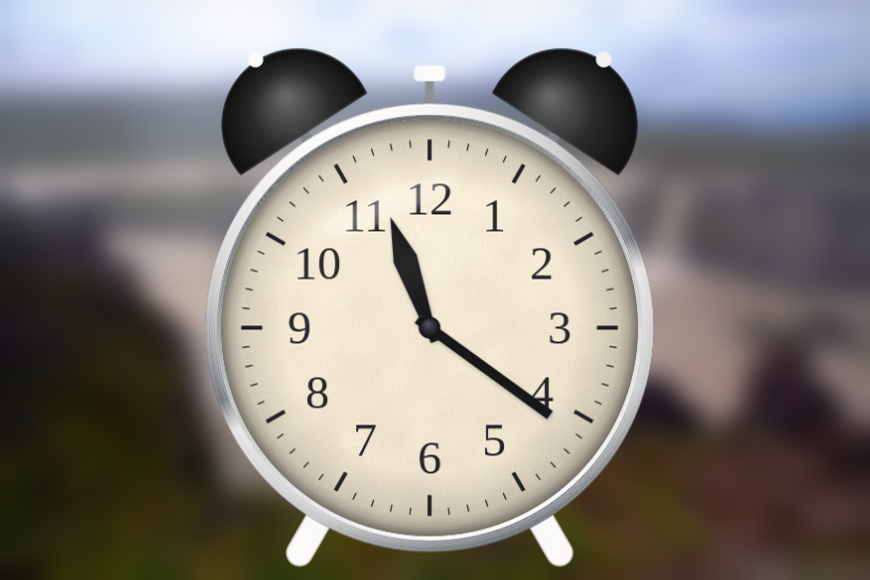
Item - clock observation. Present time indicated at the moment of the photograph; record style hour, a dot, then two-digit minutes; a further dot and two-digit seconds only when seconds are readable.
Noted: 11.21
